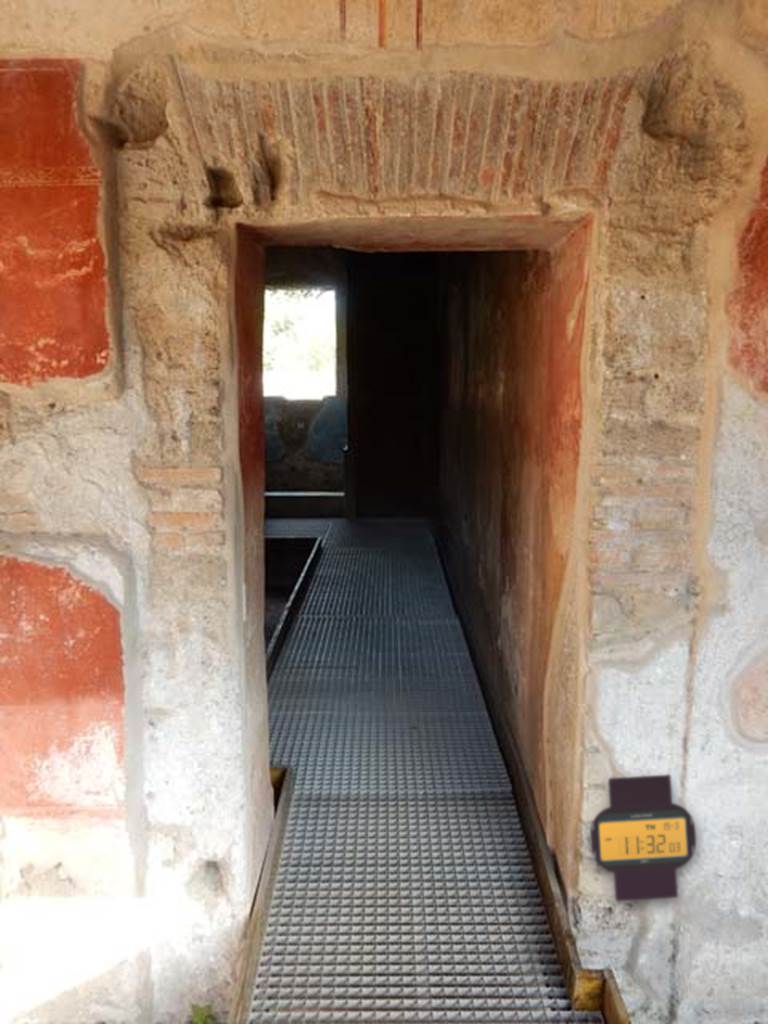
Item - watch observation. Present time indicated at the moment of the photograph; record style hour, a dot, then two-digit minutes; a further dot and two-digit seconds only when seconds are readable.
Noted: 11.32
